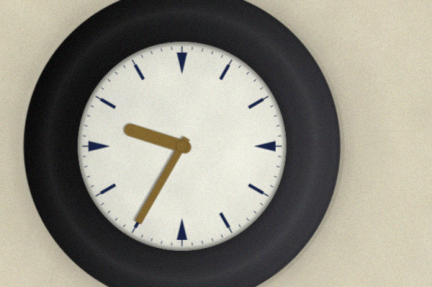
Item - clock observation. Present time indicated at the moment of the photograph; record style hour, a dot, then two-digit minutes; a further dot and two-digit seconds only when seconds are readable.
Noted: 9.35
